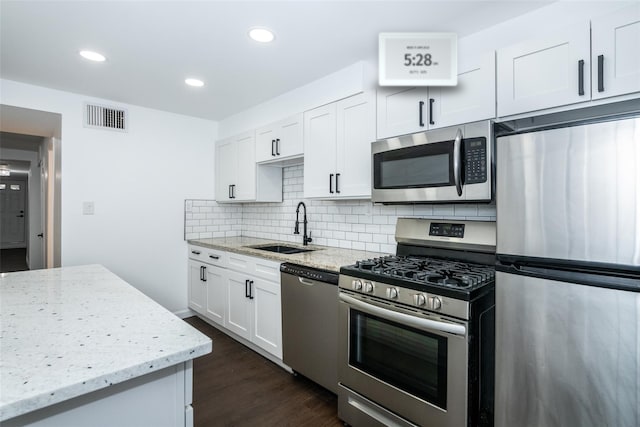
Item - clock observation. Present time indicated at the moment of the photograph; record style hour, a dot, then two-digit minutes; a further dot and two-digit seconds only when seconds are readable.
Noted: 5.28
